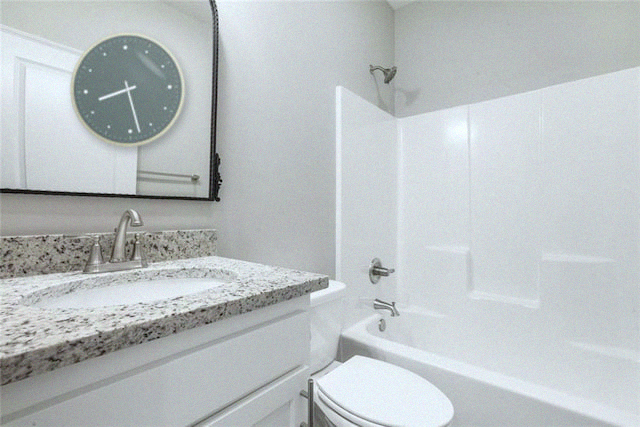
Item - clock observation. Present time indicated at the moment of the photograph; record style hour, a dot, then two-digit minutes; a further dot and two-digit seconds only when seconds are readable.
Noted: 8.28
